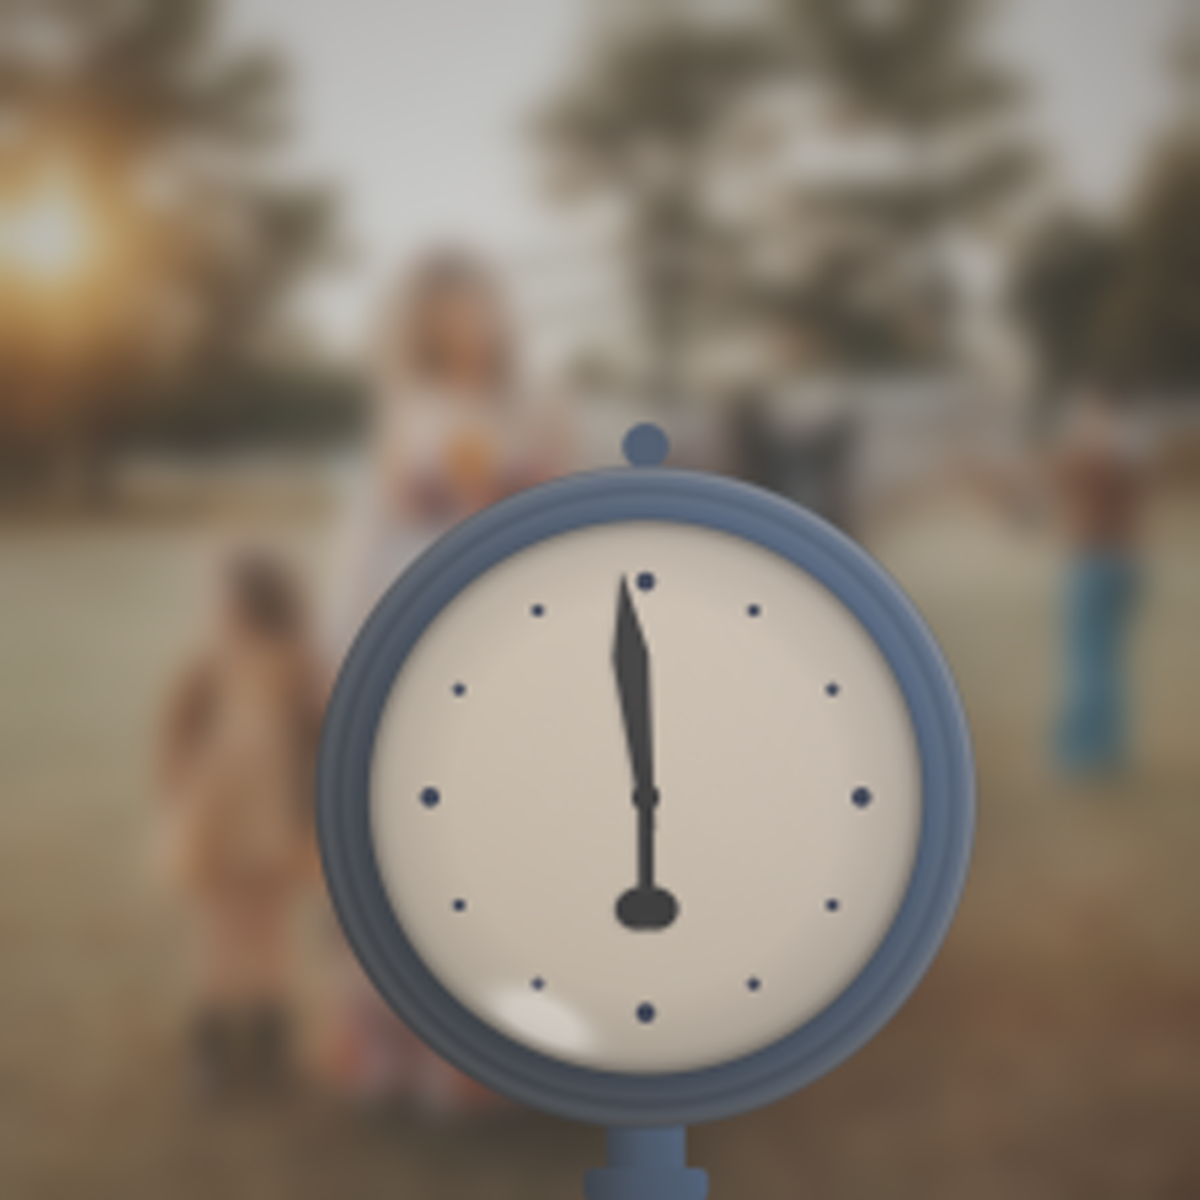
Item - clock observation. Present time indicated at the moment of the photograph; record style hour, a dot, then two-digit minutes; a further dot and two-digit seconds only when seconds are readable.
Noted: 5.59
